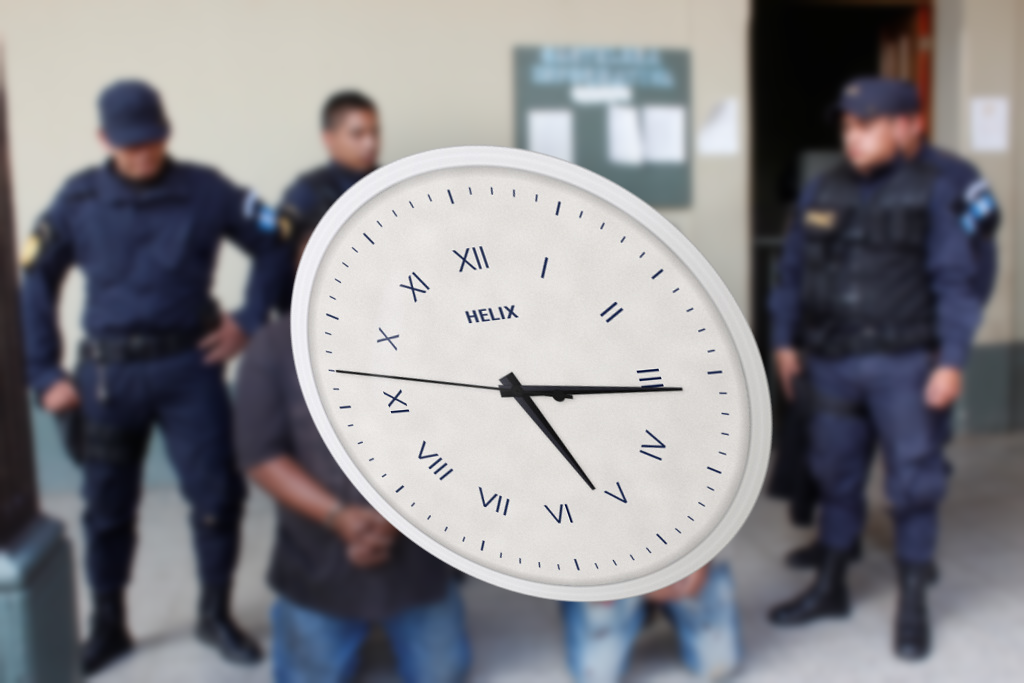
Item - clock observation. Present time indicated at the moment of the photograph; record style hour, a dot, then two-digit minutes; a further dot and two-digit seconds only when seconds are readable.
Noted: 5.15.47
